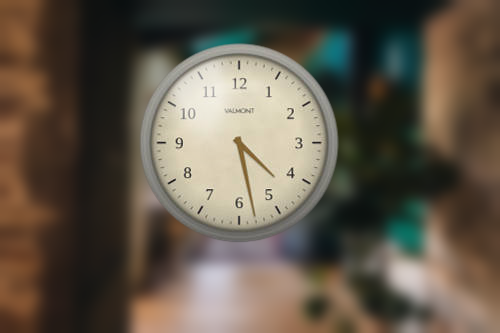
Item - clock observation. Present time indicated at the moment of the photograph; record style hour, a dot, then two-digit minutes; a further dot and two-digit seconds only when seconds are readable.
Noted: 4.28
